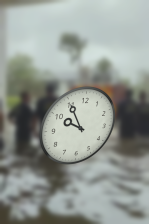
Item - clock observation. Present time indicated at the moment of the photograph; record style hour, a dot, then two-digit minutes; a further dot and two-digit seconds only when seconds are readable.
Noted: 9.55
